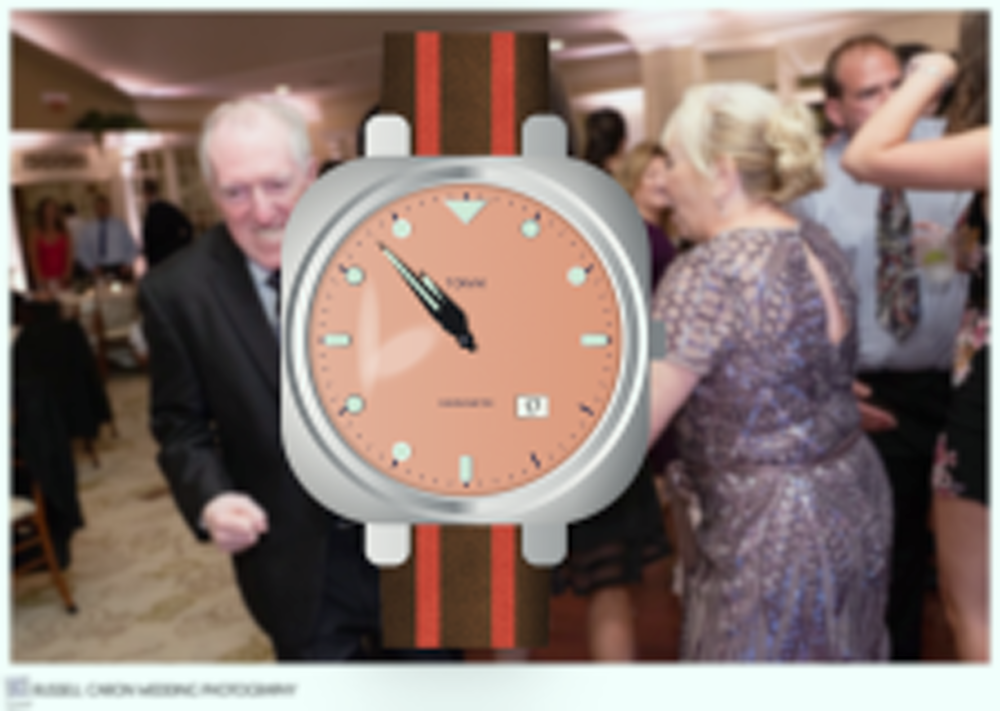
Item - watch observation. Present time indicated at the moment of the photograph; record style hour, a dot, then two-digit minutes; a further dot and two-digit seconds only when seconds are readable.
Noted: 10.53
